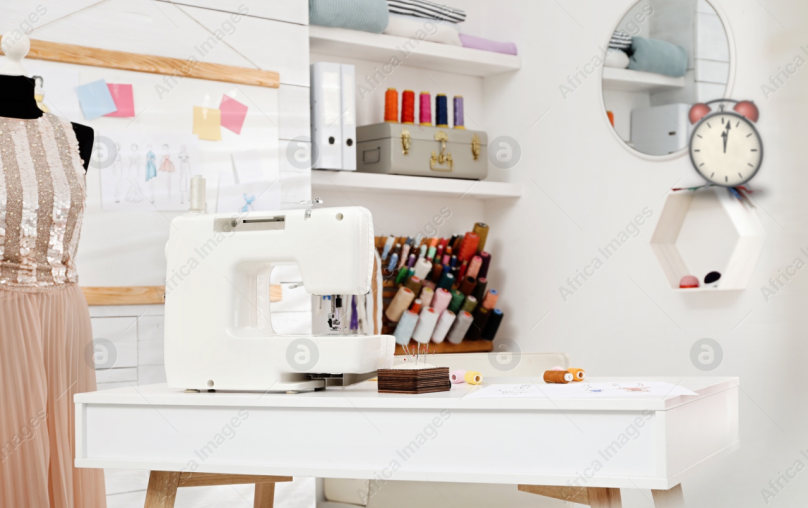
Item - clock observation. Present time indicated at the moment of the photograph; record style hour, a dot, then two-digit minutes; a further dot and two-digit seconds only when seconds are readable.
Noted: 12.02
